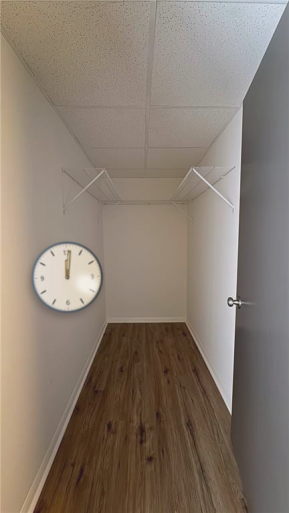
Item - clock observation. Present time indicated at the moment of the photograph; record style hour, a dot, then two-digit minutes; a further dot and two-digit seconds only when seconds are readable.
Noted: 12.01
